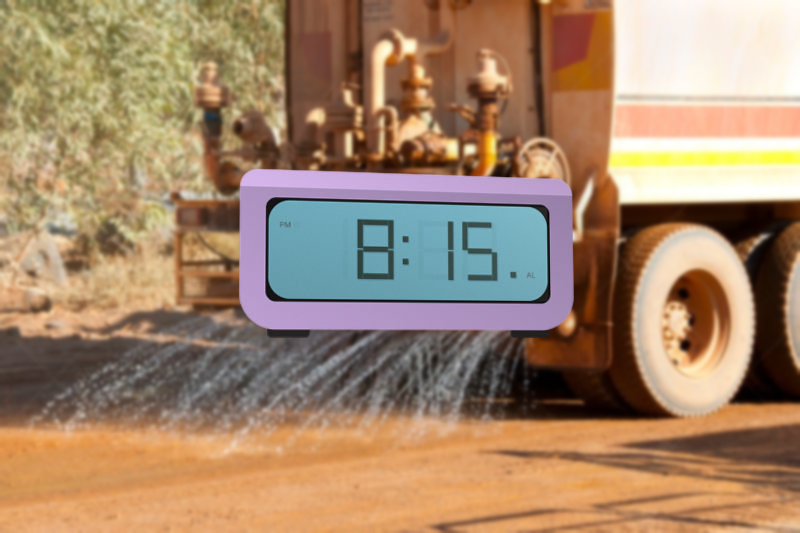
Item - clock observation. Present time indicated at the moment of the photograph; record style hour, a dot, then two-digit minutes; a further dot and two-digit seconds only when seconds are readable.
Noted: 8.15
